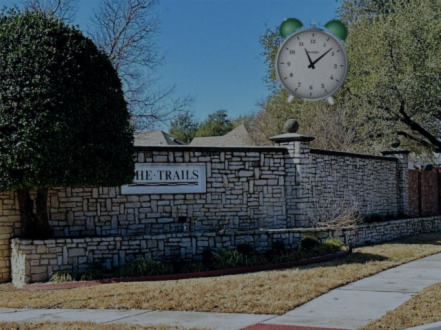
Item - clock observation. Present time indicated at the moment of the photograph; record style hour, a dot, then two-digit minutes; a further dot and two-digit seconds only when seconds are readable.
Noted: 11.08
